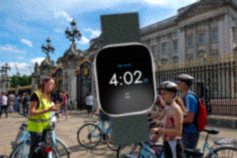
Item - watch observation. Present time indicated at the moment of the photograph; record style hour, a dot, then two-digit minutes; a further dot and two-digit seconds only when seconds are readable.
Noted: 4.02
